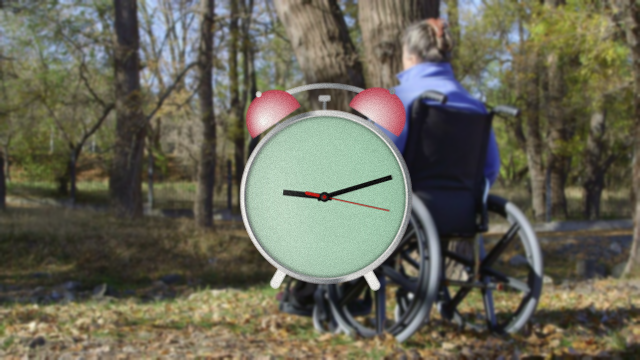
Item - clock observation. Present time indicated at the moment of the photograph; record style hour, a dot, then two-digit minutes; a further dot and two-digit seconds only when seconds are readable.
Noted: 9.12.17
